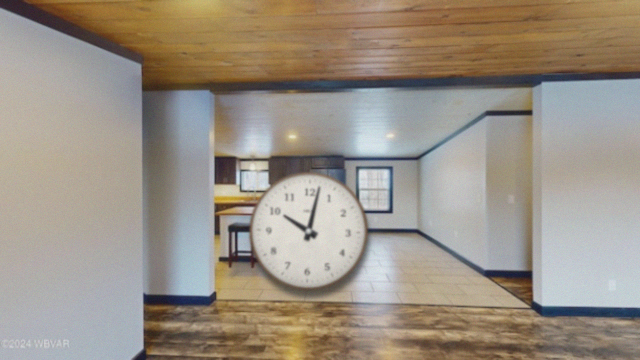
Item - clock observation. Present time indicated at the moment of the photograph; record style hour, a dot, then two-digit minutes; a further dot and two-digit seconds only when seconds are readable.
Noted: 10.02
